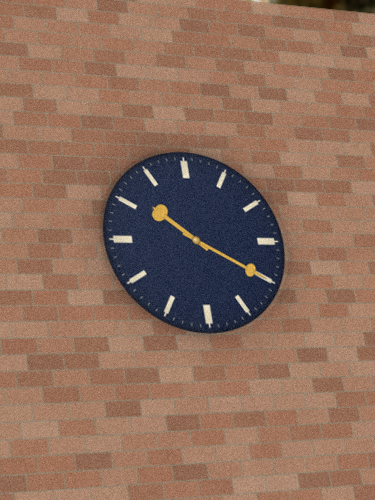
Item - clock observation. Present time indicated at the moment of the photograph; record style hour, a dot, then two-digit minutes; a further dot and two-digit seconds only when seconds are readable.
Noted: 10.20
